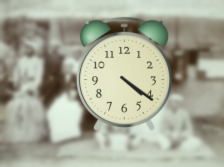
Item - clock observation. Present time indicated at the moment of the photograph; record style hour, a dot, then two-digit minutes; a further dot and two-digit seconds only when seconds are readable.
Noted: 4.21
